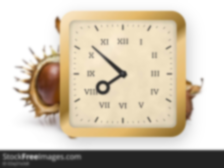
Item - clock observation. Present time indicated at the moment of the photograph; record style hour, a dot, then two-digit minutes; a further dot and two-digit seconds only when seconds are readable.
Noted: 7.52
